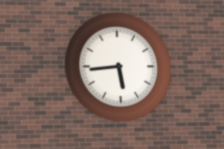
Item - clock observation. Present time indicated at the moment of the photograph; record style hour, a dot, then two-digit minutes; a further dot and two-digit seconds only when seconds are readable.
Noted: 5.44
